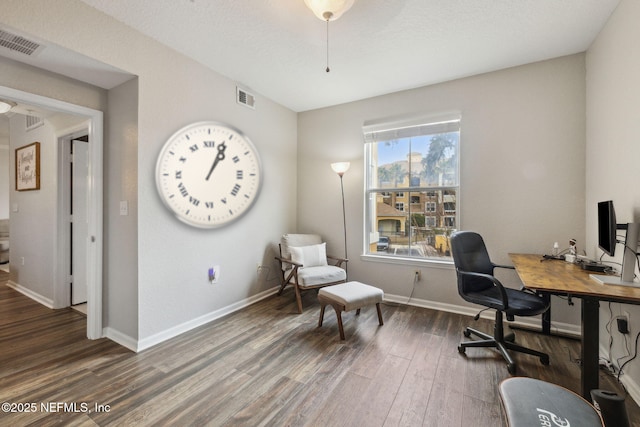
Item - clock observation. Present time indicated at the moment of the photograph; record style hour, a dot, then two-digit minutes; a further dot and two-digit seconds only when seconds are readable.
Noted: 1.04
